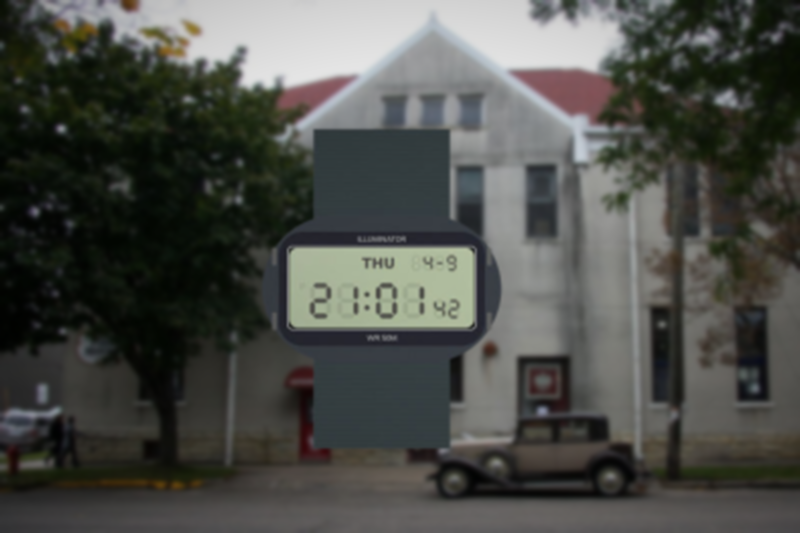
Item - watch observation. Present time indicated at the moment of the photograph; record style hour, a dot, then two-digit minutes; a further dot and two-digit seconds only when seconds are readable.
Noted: 21.01.42
